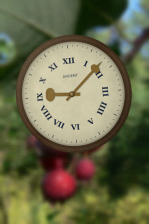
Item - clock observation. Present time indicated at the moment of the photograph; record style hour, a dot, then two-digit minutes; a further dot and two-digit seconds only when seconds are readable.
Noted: 9.08
